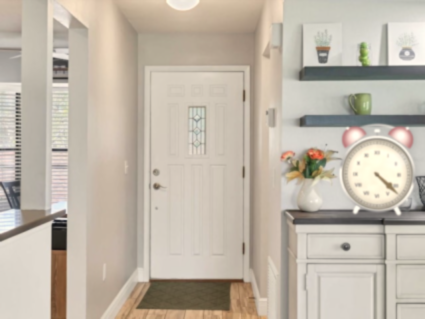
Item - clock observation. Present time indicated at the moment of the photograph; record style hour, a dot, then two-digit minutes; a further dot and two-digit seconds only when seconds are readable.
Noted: 4.22
